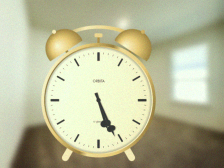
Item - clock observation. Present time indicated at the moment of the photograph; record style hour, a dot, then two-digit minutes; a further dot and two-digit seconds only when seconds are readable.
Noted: 5.26
